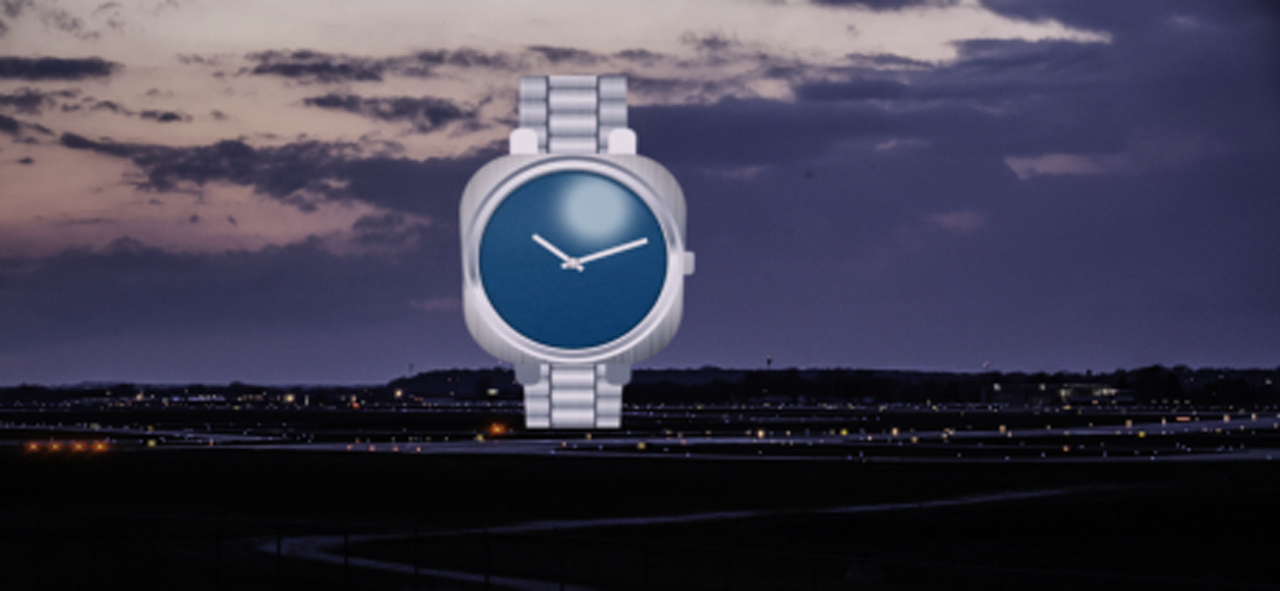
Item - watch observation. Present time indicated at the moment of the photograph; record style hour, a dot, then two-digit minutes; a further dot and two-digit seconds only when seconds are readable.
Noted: 10.12
